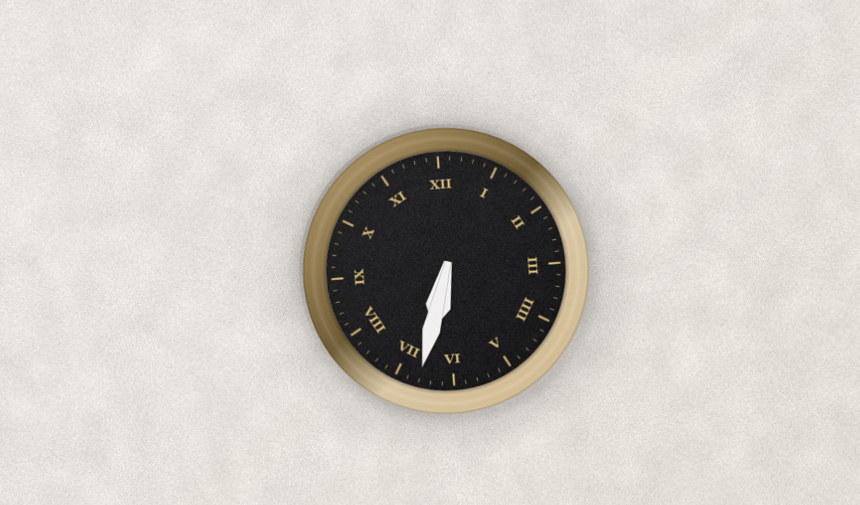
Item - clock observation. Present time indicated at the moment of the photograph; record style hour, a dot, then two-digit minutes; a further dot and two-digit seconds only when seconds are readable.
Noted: 6.33
